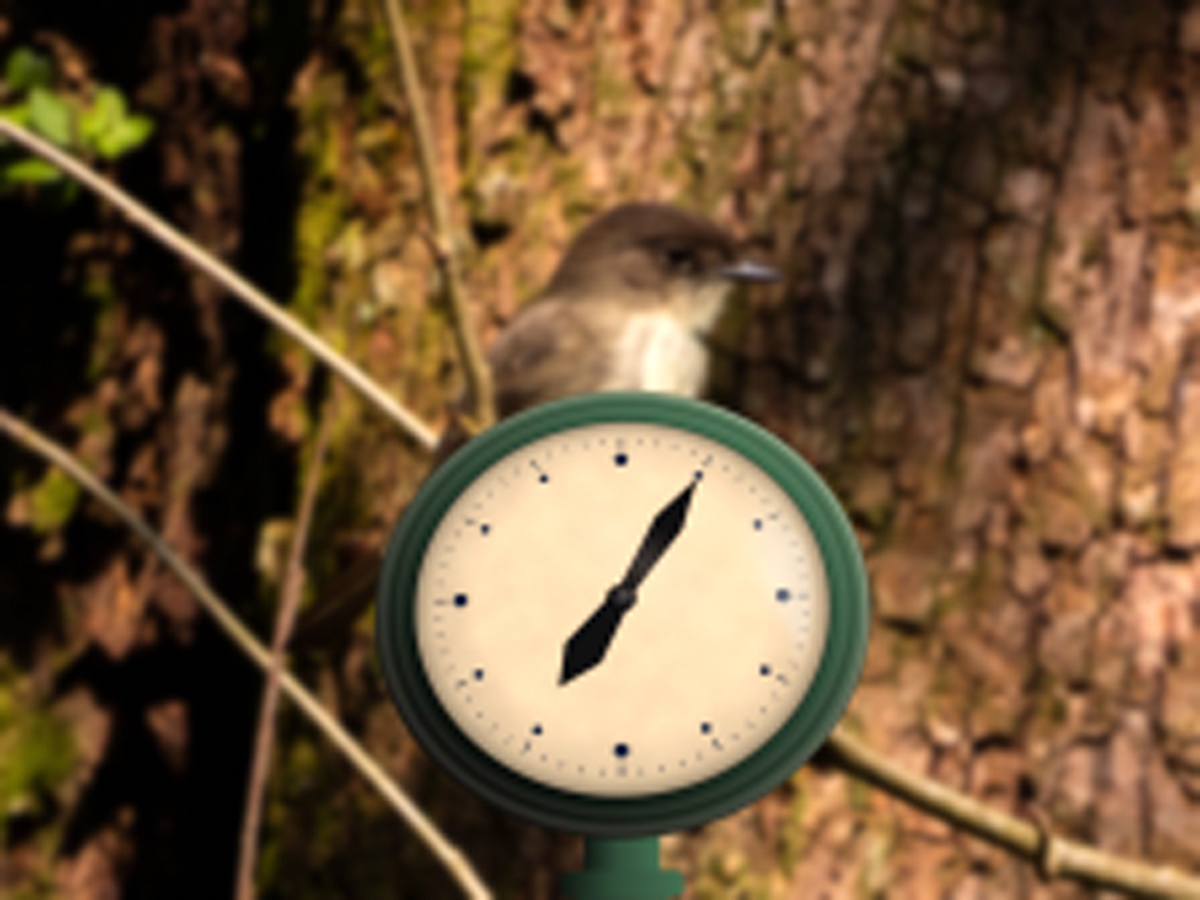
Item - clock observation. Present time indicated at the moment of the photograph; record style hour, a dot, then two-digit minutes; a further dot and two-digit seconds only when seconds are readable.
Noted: 7.05
